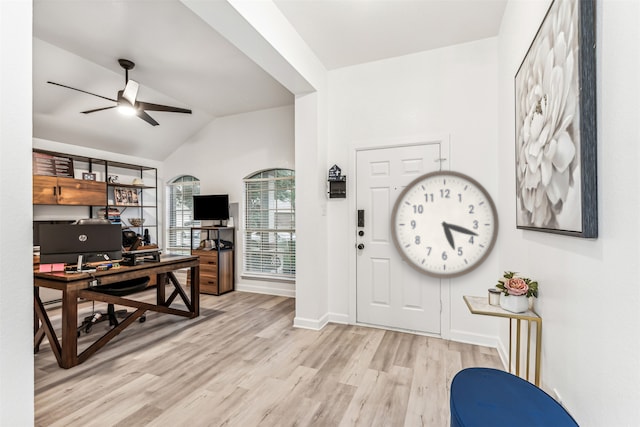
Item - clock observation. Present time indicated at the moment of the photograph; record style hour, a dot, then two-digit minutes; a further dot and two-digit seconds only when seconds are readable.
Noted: 5.18
